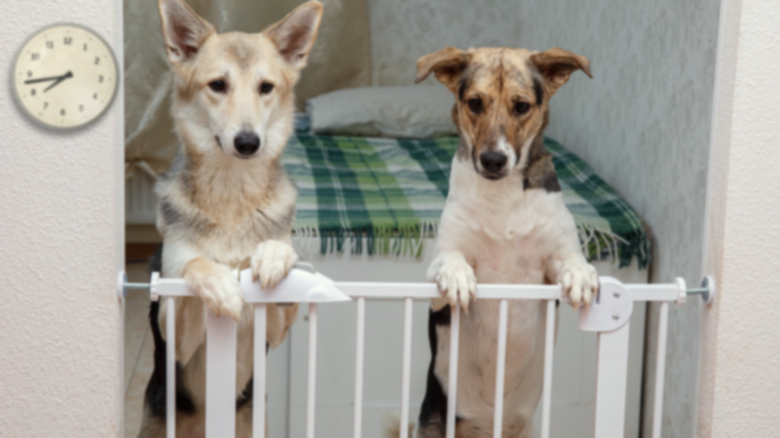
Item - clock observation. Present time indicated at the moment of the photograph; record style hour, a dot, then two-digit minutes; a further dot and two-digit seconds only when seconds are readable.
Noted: 7.43
